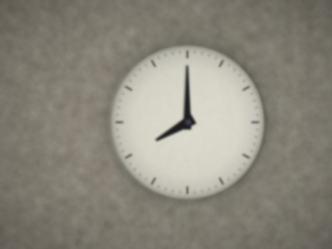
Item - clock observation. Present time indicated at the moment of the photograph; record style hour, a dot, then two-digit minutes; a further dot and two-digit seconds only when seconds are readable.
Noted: 8.00
